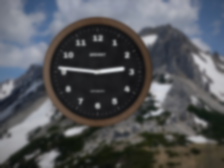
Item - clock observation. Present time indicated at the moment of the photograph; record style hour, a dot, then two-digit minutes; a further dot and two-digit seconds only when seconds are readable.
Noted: 2.46
